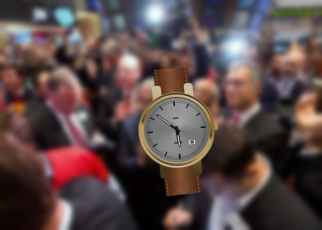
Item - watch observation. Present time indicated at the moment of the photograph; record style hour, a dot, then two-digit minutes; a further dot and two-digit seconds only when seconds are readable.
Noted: 5.52
